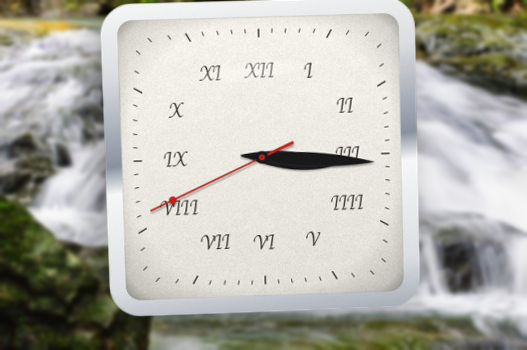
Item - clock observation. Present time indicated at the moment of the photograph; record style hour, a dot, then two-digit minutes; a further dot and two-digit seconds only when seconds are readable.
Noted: 3.15.41
